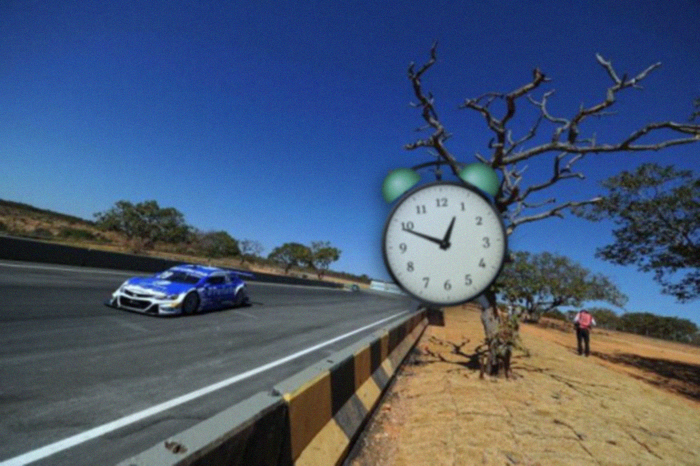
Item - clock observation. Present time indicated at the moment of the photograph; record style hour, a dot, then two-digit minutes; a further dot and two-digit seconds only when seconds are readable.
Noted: 12.49
